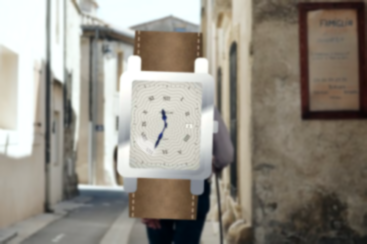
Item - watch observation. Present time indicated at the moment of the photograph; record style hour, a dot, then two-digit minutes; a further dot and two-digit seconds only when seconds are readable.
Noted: 11.34
